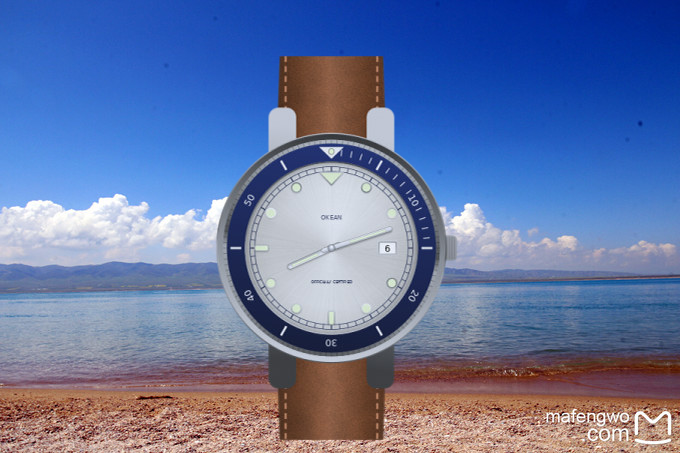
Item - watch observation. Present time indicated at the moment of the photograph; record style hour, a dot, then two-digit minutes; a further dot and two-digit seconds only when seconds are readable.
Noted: 8.12
